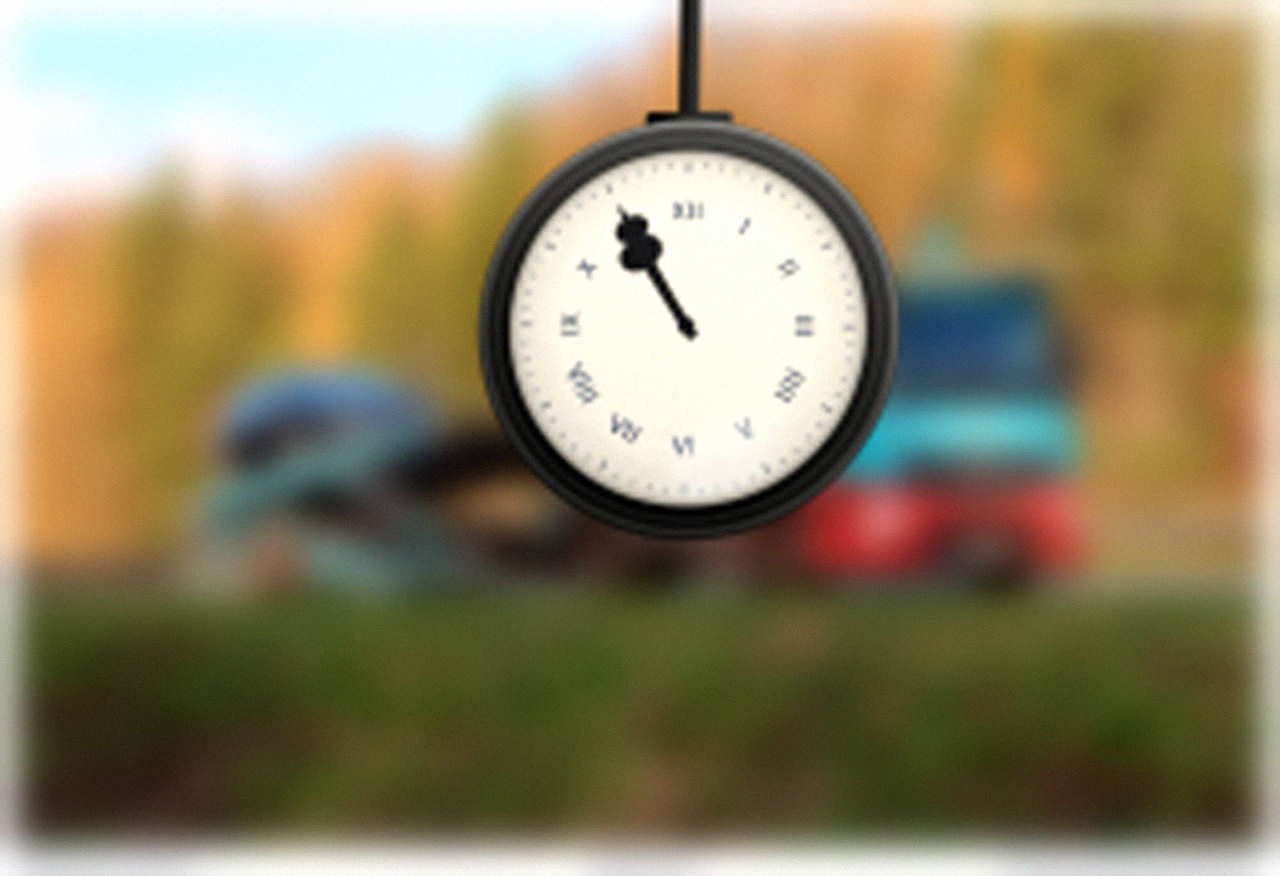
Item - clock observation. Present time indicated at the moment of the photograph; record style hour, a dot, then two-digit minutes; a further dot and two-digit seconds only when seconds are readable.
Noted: 10.55
